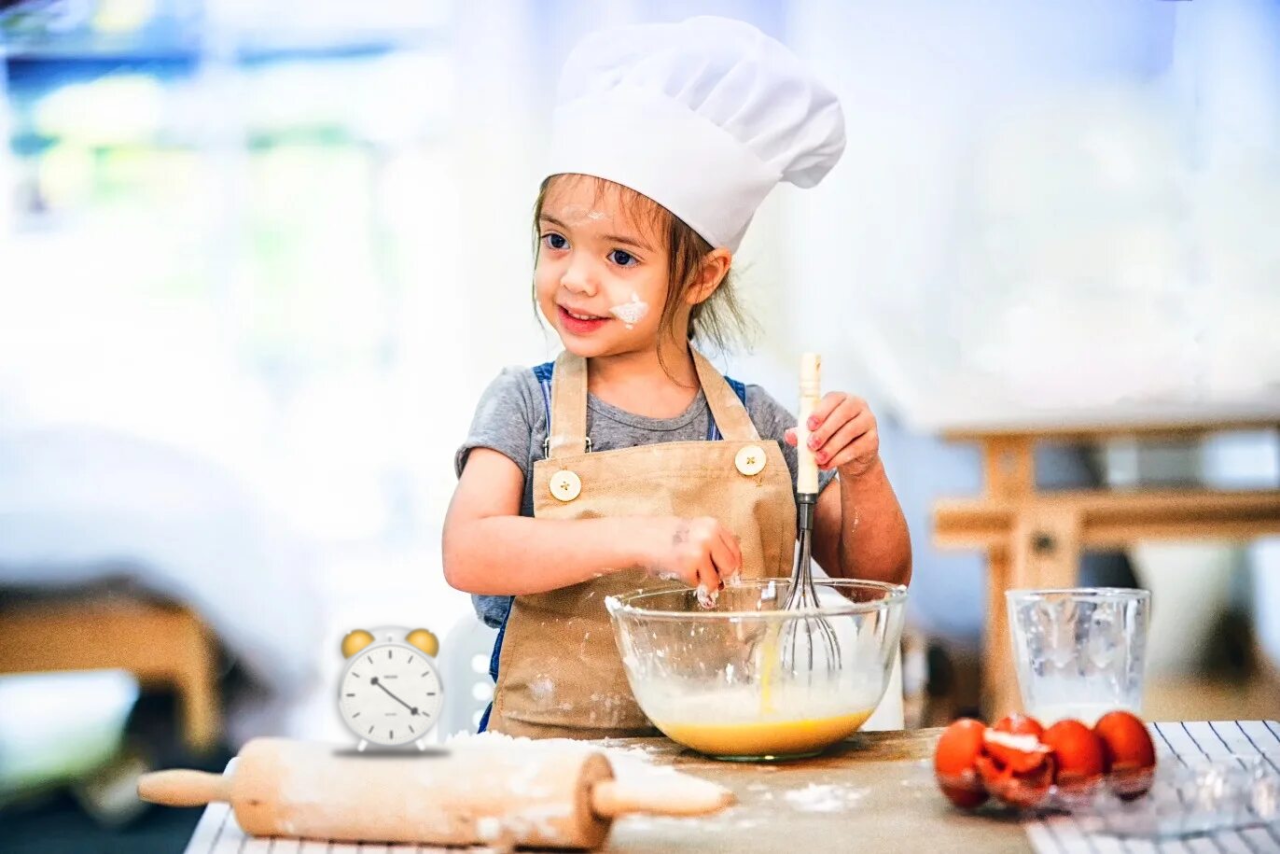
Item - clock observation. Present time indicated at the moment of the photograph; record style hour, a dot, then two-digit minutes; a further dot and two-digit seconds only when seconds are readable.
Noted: 10.21
